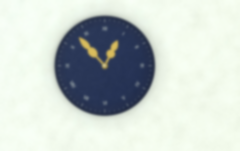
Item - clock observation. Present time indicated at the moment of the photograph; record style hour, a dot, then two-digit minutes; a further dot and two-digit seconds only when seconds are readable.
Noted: 12.53
